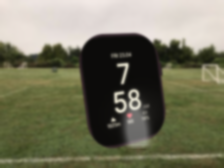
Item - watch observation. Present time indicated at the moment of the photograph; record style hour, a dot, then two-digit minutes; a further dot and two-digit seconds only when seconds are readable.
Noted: 7.58
